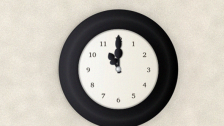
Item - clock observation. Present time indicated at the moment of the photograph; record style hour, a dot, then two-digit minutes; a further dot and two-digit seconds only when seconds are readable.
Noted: 11.00
